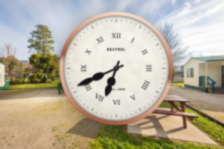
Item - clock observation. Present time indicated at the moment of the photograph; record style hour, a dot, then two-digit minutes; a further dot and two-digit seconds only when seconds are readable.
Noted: 6.41
